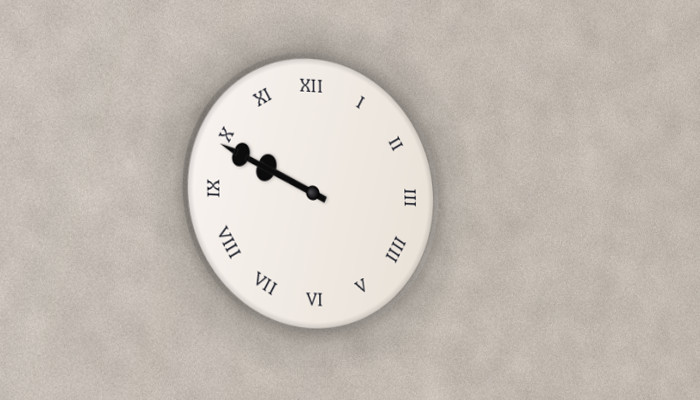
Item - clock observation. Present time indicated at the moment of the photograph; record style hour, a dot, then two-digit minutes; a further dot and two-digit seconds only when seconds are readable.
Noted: 9.49
